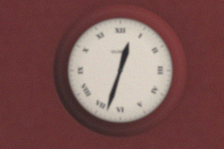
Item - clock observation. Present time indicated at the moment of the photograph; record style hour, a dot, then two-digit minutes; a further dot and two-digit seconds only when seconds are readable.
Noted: 12.33
